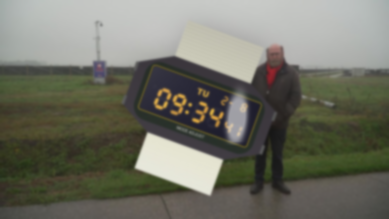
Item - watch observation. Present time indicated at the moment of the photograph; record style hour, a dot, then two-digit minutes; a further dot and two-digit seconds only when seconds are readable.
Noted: 9.34.41
